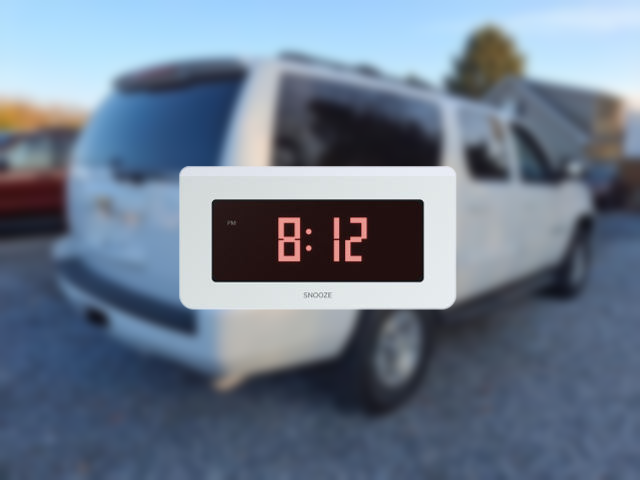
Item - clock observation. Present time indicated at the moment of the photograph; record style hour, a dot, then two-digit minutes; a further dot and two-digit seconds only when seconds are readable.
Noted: 8.12
